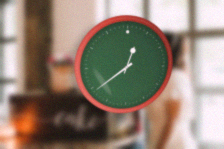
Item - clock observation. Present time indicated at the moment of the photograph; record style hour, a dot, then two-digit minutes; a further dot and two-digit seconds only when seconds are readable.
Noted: 12.39
